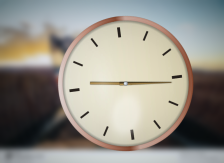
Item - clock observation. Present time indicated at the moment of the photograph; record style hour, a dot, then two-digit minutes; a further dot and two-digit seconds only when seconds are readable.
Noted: 9.16
